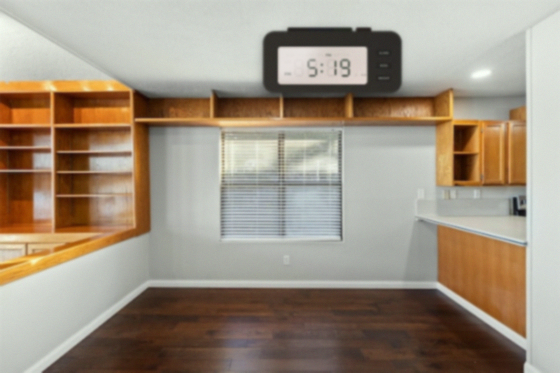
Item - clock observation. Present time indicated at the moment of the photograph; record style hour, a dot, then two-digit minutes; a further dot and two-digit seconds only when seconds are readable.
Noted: 5.19
